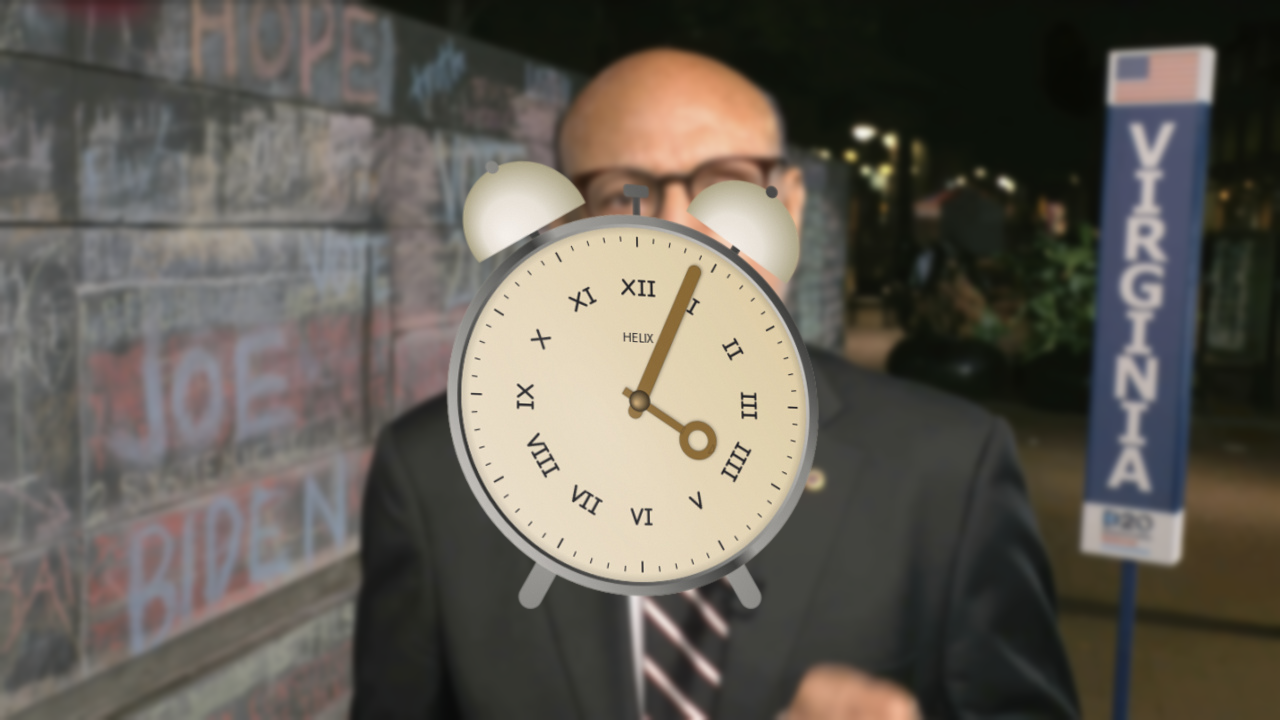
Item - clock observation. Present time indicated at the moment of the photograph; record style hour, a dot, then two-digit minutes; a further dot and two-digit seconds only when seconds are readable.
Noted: 4.04
